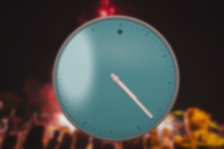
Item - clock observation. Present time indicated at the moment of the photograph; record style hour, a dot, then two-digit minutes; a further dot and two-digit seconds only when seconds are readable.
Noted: 4.22
